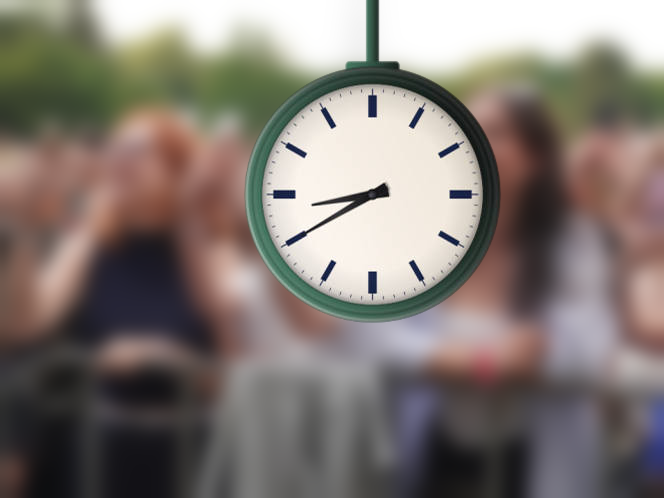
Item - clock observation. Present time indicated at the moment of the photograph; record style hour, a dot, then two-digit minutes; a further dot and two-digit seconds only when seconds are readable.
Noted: 8.40
